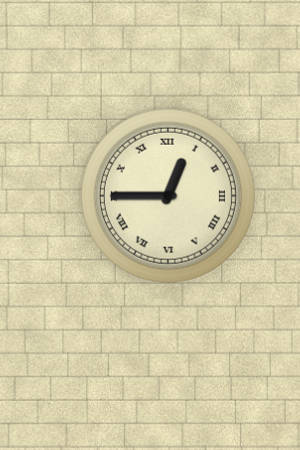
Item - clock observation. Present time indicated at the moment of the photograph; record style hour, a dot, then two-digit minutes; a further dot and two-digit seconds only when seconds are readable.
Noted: 12.45
